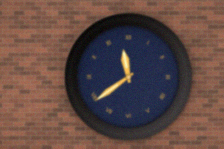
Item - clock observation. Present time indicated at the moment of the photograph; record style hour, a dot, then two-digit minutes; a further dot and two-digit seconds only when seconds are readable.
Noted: 11.39
